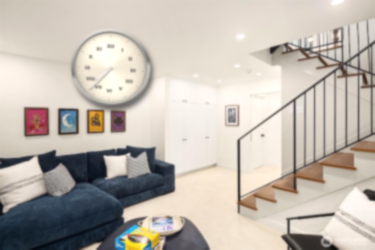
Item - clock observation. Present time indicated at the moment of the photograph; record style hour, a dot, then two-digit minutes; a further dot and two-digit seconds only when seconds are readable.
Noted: 7.37
